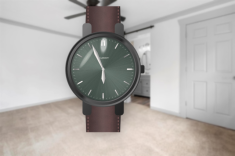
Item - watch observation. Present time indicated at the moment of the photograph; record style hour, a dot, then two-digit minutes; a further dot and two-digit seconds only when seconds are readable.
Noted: 5.56
